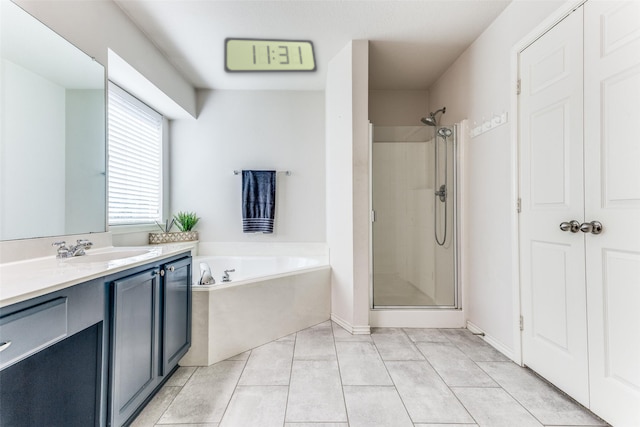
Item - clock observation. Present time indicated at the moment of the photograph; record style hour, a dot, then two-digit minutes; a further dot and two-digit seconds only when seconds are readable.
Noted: 11.31
